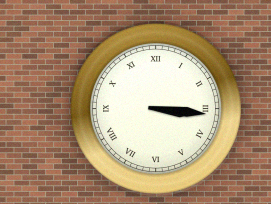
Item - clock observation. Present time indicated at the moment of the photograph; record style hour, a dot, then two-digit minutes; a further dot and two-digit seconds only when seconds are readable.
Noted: 3.16
